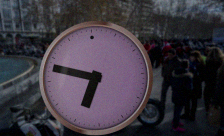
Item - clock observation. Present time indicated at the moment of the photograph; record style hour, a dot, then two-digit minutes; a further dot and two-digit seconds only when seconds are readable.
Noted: 6.48
